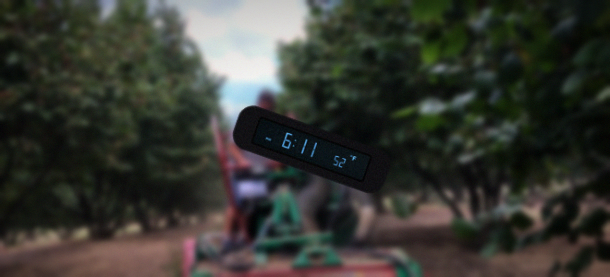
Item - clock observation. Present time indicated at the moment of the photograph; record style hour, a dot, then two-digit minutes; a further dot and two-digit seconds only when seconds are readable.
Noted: 6.11
